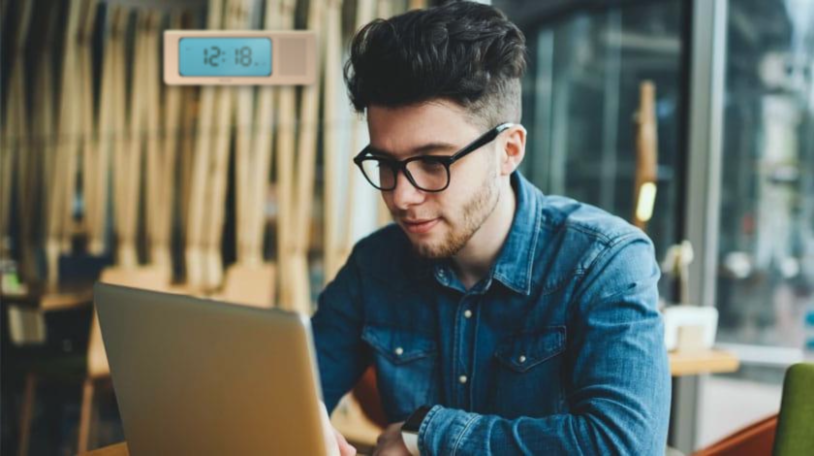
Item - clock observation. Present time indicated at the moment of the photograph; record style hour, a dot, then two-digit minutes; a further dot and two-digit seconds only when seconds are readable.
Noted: 12.18
